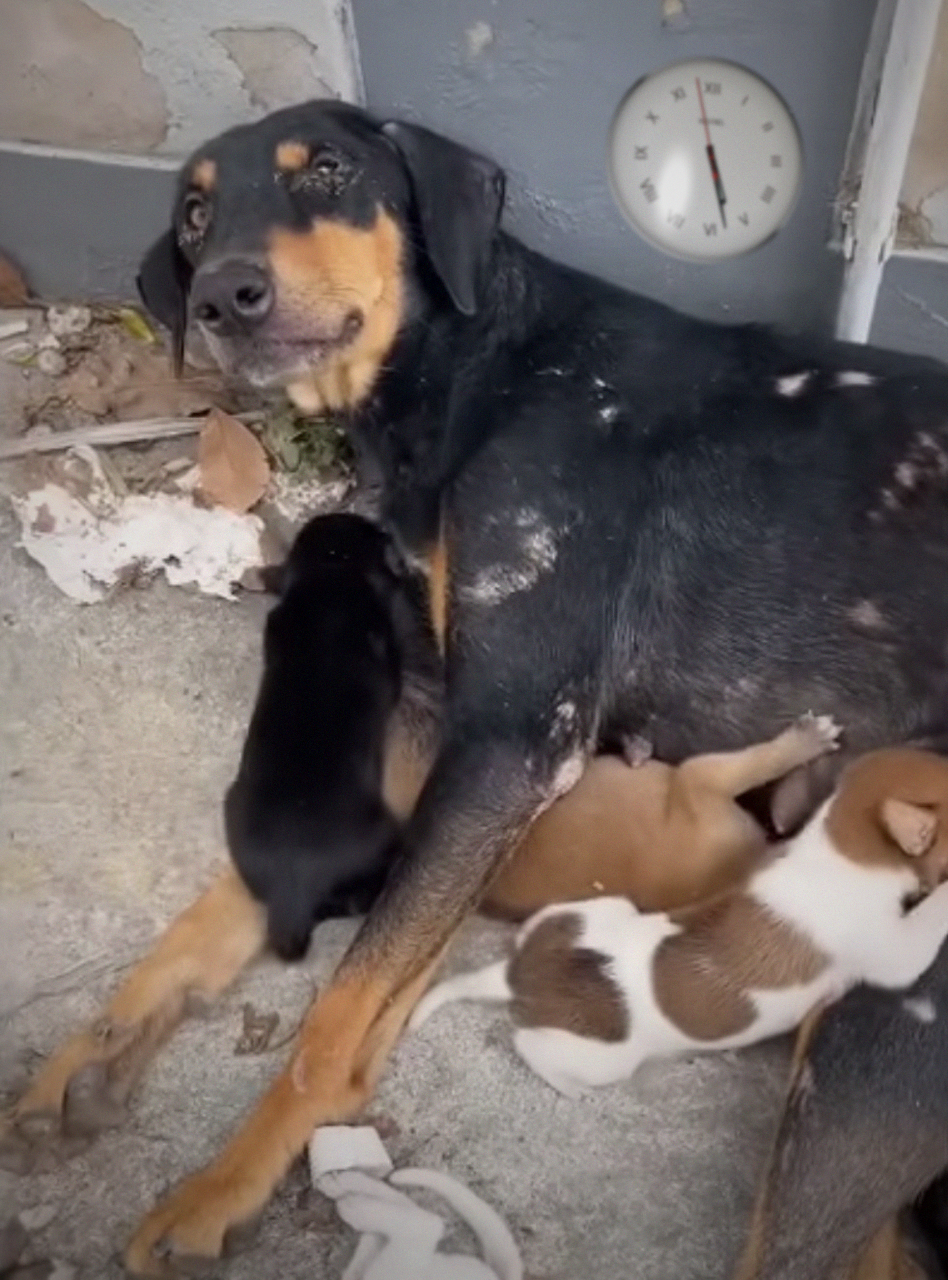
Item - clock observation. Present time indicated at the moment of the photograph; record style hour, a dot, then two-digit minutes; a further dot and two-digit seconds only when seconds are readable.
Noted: 5.27.58
